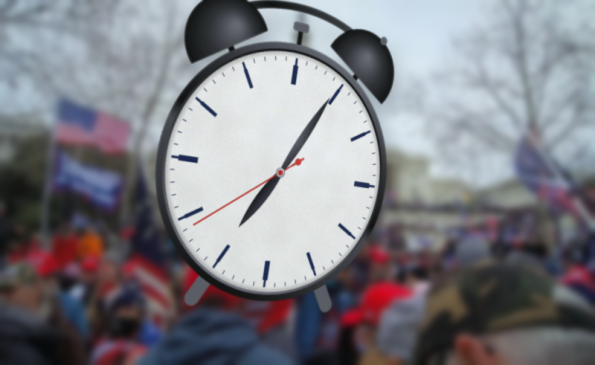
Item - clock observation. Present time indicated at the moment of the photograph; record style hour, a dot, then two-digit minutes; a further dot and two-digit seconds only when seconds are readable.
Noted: 7.04.39
